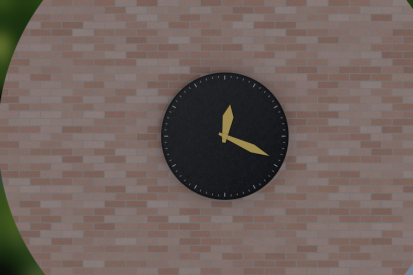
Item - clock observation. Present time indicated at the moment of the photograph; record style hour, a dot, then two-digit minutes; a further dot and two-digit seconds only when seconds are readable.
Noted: 12.19
